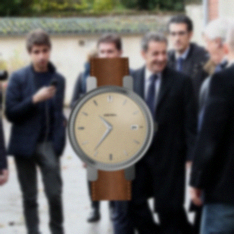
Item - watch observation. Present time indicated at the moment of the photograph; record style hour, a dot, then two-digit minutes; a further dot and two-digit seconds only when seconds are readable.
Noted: 10.36
